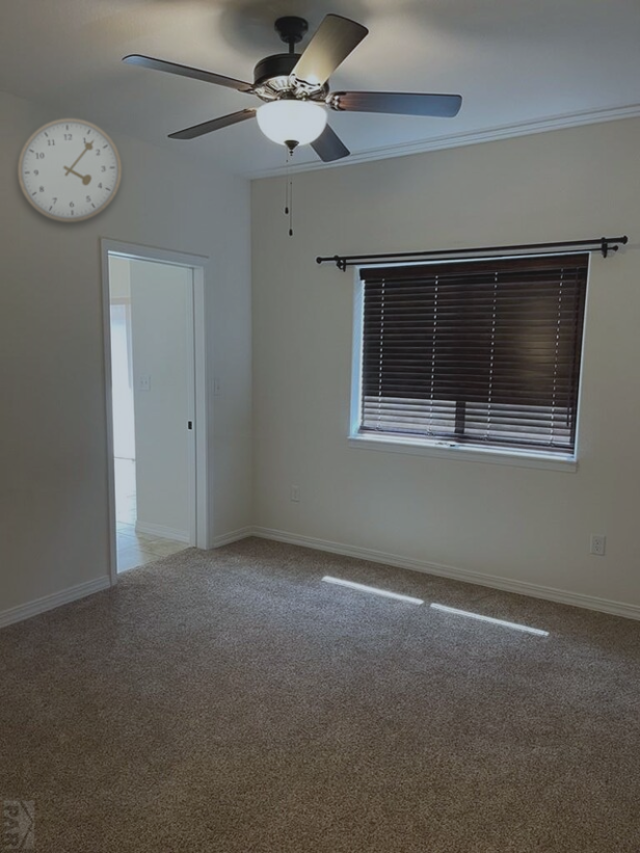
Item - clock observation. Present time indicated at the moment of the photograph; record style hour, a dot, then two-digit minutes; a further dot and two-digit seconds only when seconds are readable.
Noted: 4.07
